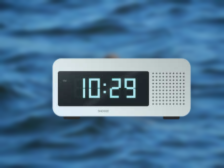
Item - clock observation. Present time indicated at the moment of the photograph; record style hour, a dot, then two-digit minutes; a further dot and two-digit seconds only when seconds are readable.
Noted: 10.29
